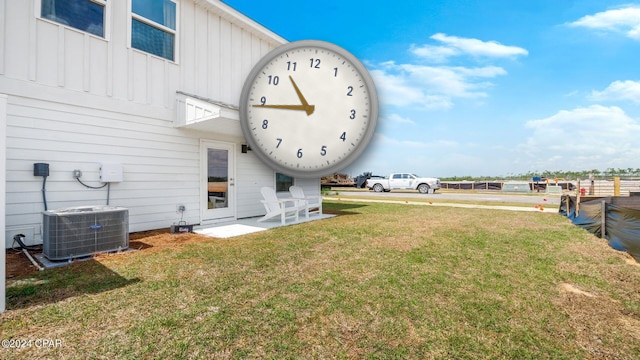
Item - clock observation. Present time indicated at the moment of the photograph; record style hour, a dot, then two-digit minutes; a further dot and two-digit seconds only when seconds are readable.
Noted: 10.44
